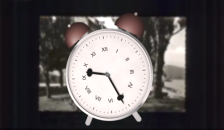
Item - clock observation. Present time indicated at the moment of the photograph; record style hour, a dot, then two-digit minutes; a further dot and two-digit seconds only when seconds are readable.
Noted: 9.26
